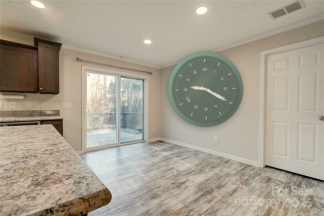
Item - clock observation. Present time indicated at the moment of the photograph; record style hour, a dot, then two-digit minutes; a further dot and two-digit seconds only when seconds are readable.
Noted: 9.20
